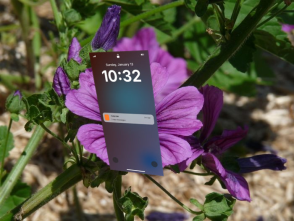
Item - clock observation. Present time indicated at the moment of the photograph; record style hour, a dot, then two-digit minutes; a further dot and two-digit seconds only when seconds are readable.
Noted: 10.32
